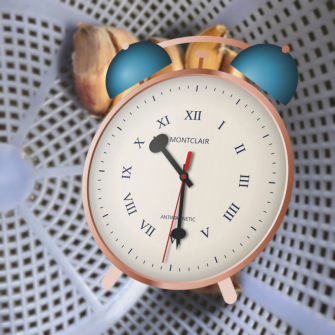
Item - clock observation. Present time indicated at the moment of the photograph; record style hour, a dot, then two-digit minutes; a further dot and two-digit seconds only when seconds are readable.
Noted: 10.29.31
